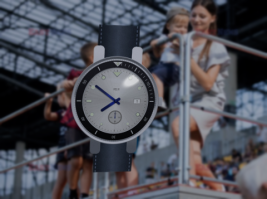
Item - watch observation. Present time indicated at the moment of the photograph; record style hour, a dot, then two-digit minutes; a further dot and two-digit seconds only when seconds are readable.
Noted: 7.51
